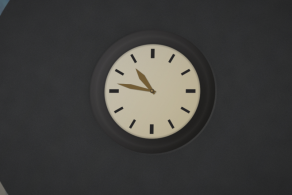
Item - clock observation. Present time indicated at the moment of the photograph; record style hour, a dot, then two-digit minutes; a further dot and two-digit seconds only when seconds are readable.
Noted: 10.47
